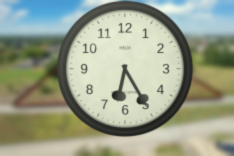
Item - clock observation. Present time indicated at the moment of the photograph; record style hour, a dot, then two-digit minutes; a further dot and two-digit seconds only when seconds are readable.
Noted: 6.25
